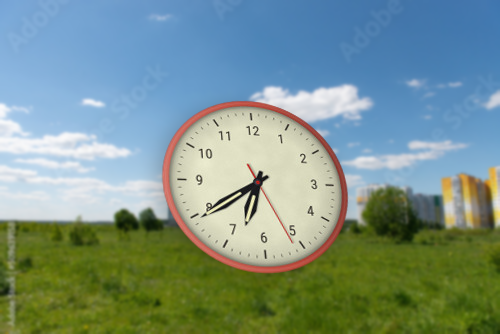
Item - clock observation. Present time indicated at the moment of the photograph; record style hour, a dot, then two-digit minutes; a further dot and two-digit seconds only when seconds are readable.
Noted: 6.39.26
